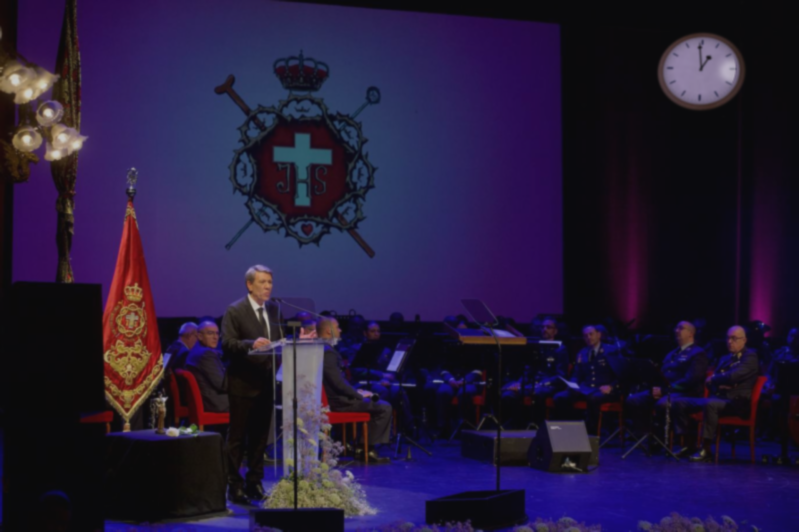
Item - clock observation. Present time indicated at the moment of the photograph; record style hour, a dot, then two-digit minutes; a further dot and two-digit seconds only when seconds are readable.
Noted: 12.59
